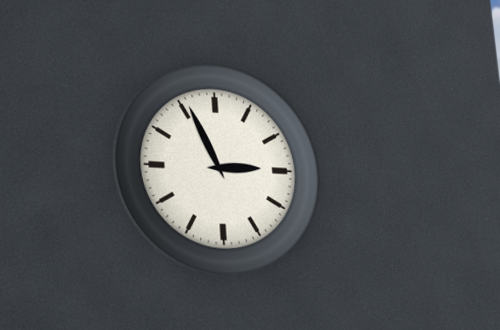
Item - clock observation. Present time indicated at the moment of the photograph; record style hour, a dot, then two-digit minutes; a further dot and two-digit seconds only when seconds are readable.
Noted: 2.56
